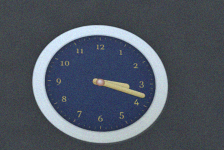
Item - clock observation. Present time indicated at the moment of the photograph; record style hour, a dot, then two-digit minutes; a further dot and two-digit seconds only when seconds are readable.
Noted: 3.18
